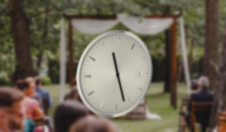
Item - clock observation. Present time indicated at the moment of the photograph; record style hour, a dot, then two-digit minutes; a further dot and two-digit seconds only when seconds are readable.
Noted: 11.27
